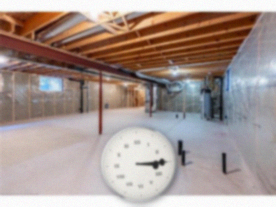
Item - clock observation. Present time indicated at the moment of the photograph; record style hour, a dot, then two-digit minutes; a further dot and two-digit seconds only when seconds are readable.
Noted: 3.15
